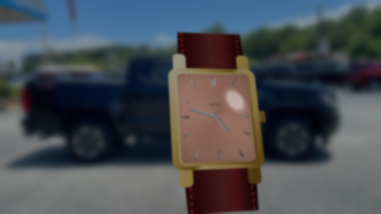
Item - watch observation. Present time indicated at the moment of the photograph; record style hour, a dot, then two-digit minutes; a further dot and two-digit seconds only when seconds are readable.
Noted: 4.48
